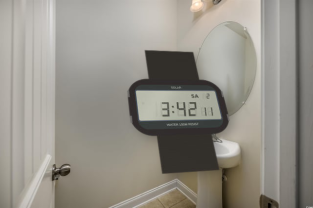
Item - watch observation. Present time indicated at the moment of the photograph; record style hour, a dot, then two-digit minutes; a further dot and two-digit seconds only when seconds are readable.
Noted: 3.42.11
